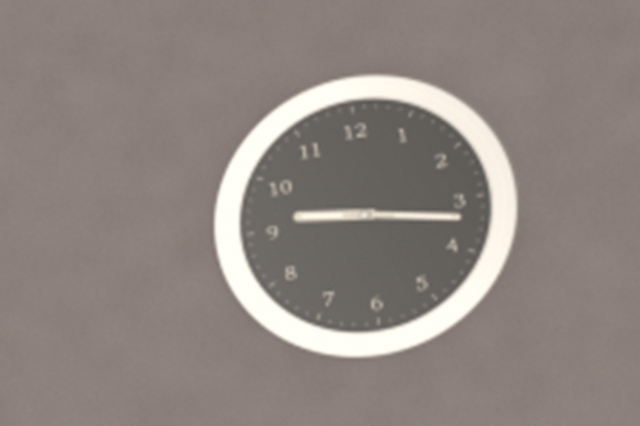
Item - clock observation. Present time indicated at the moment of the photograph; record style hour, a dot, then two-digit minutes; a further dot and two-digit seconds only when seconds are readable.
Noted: 9.17
